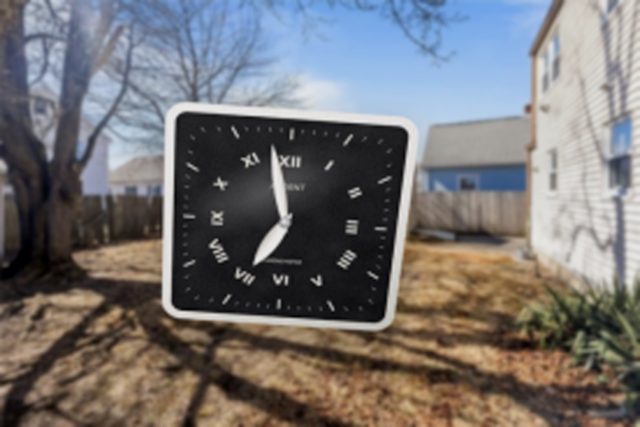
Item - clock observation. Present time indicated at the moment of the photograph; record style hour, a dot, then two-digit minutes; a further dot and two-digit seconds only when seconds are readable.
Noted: 6.58
